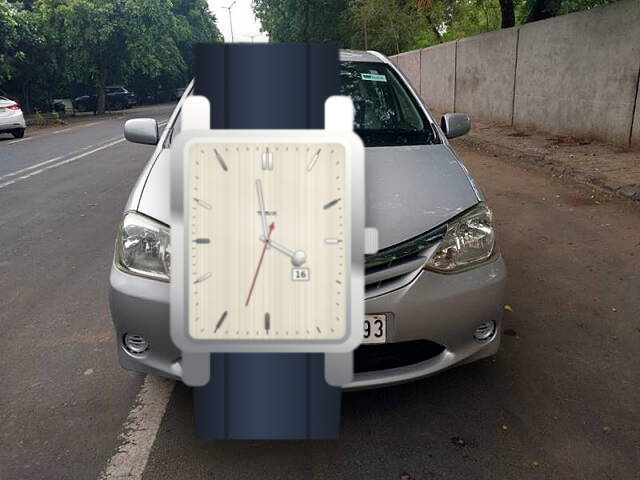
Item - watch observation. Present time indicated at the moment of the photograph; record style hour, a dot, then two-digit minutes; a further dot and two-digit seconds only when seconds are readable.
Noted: 3.58.33
